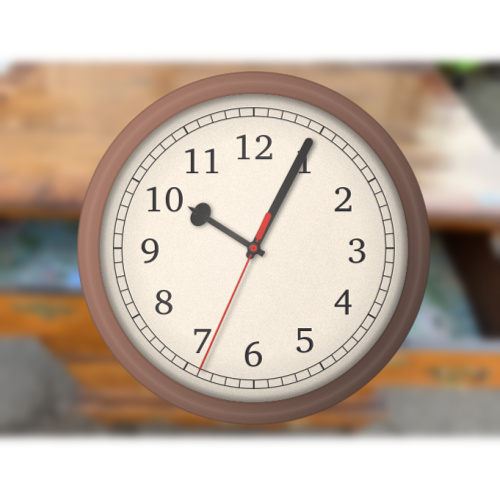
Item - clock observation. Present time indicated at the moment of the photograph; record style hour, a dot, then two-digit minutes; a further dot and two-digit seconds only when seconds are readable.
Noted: 10.04.34
